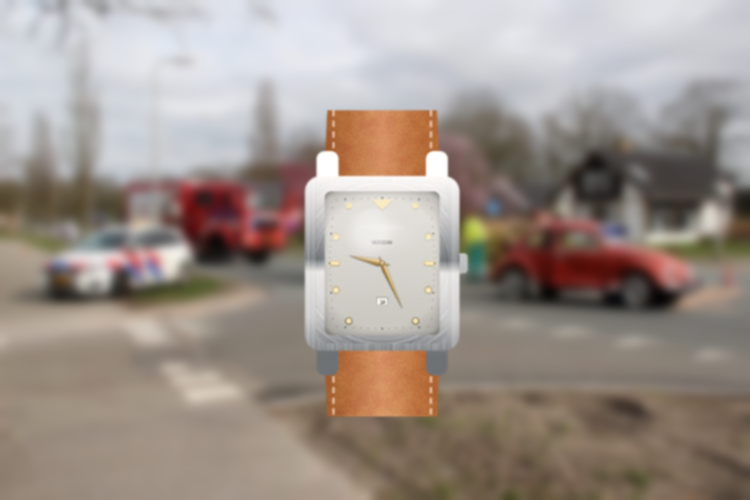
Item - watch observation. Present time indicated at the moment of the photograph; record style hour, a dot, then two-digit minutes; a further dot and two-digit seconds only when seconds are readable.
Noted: 9.26
